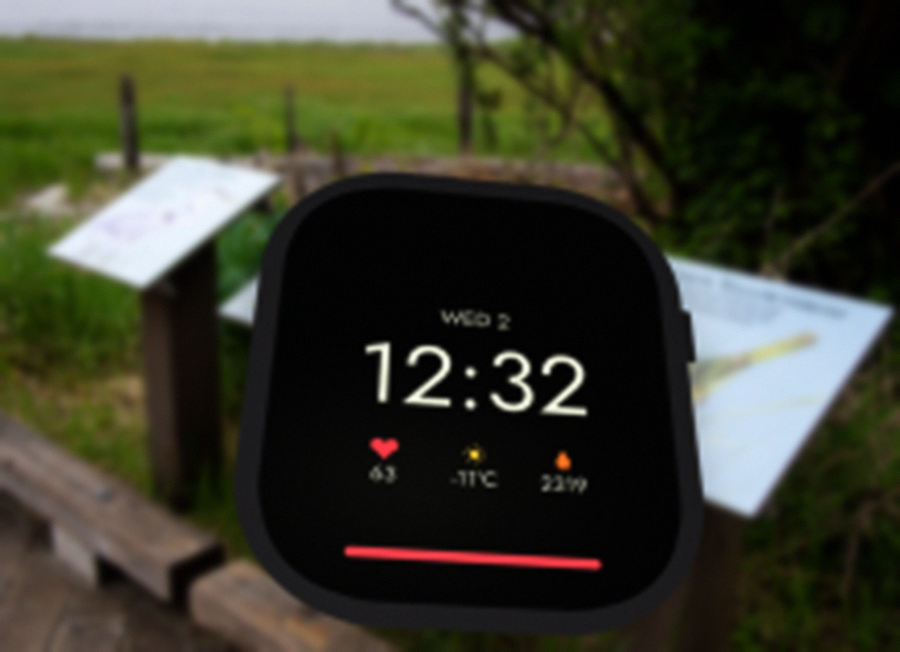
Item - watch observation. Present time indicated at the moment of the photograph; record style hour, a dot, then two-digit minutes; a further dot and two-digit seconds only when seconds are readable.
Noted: 12.32
